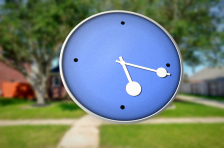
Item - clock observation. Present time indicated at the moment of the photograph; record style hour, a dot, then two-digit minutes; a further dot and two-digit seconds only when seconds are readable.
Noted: 5.17
